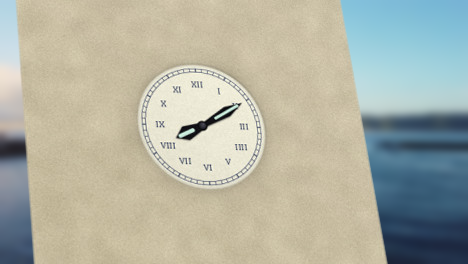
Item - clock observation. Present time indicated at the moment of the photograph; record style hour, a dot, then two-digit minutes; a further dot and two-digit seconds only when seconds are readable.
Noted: 8.10
